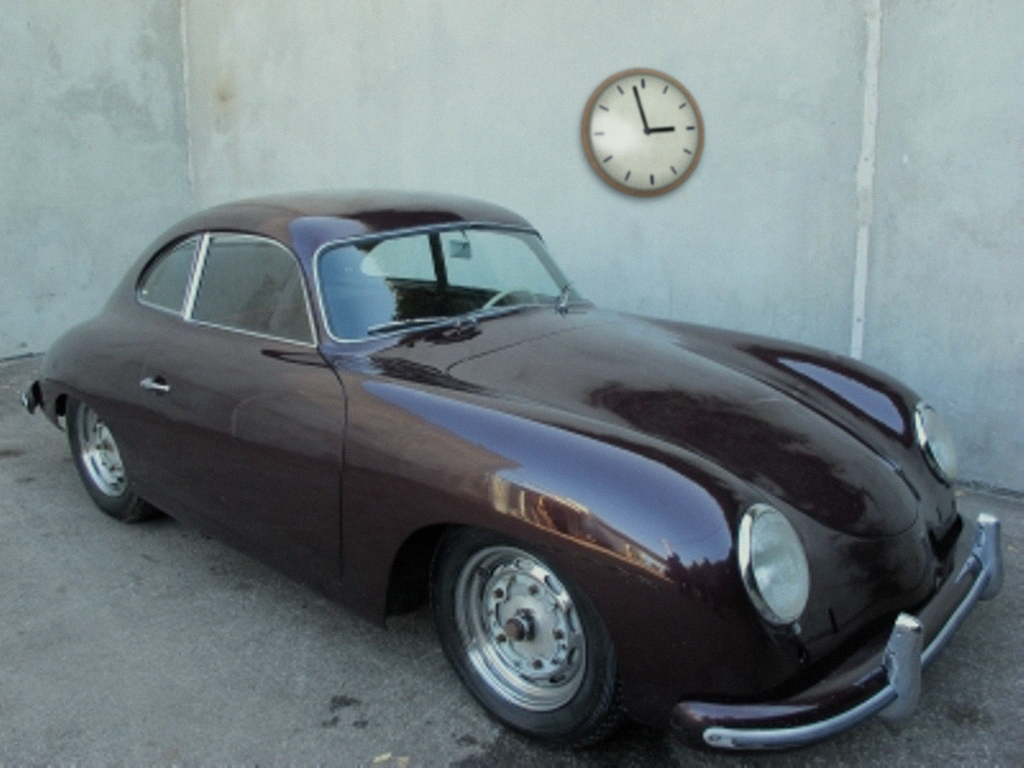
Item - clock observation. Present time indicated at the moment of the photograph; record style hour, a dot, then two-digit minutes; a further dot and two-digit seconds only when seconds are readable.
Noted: 2.58
